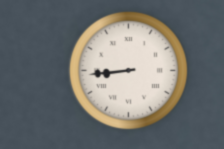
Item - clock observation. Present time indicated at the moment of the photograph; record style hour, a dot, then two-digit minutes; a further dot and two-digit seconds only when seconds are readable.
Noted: 8.44
